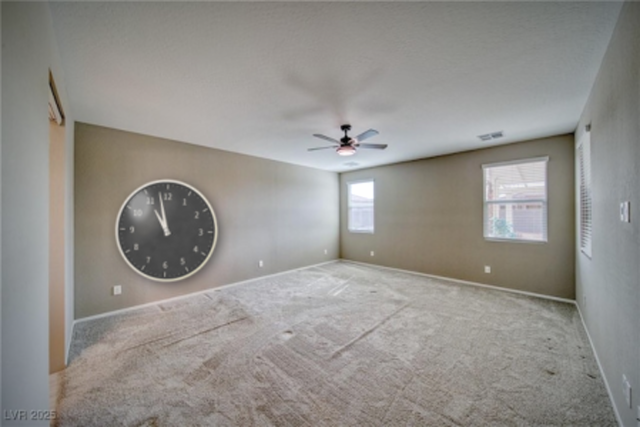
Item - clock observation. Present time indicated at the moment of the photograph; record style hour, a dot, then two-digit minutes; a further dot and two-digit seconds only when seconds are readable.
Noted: 10.58
